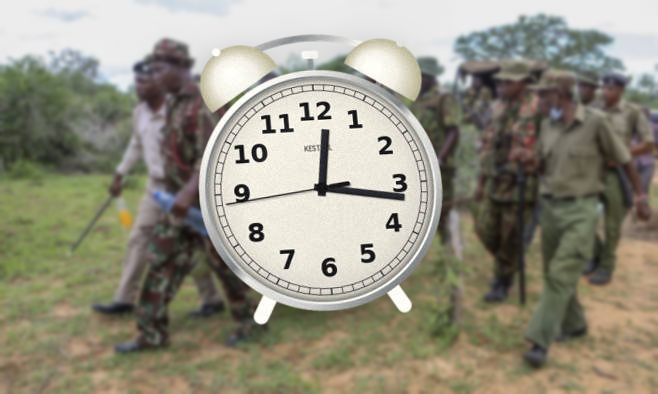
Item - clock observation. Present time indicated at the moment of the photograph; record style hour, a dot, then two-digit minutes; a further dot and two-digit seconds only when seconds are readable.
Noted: 12.16.44
